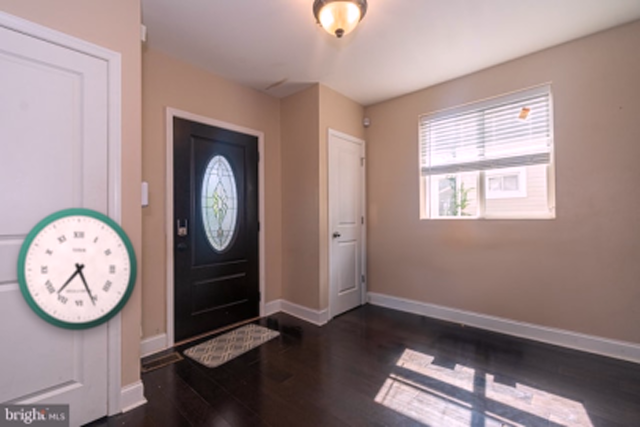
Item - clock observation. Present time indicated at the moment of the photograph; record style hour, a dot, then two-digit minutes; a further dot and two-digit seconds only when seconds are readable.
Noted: 7.26
